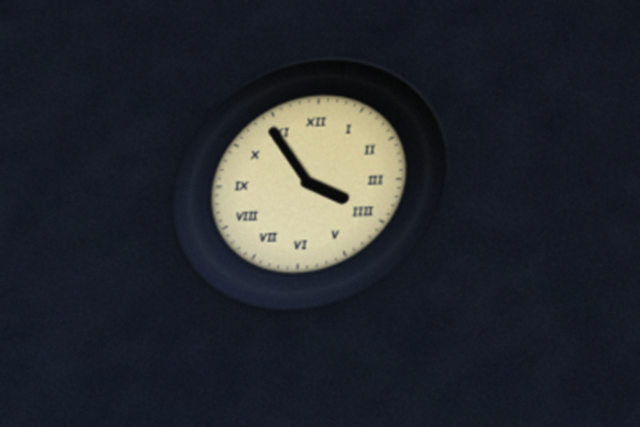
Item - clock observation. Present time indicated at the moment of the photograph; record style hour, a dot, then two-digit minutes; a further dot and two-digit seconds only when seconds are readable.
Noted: 3.54
